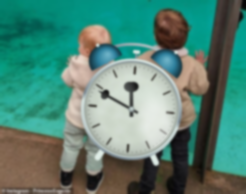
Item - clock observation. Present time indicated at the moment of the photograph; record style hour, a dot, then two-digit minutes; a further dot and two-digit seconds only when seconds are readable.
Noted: 11.49
